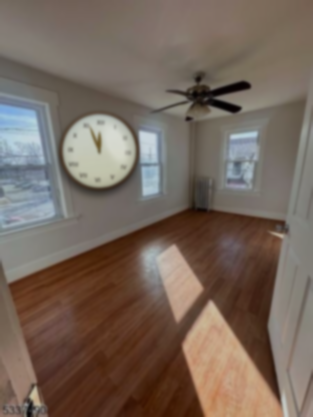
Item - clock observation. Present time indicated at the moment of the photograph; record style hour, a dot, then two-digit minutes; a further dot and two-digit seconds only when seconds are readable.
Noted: 11.56
